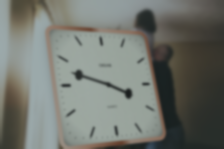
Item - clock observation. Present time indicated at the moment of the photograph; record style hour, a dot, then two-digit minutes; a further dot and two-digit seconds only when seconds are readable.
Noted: 3.48
